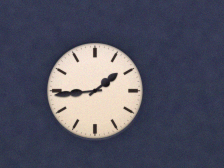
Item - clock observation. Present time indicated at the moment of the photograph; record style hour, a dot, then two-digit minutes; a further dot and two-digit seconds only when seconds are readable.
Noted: 1.44
